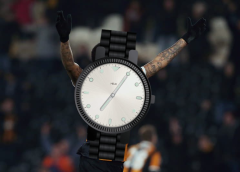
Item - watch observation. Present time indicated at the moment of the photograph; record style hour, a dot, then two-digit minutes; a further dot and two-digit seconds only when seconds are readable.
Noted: 7.05
